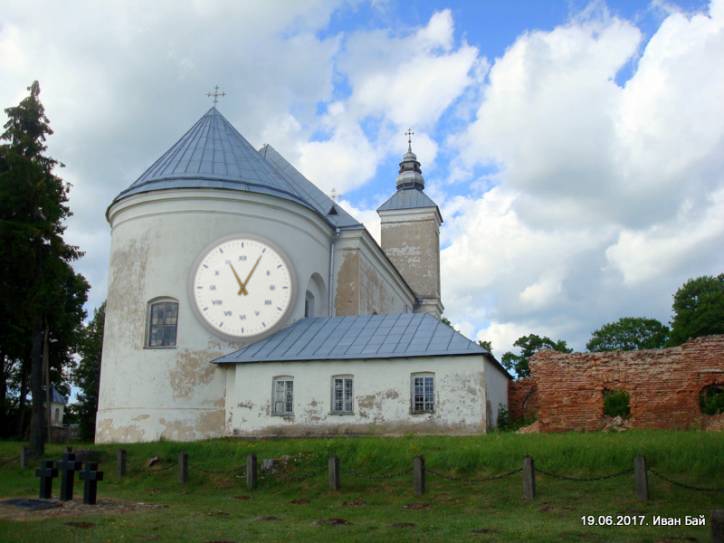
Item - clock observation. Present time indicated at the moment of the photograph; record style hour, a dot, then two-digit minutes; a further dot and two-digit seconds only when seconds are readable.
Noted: 11.05
